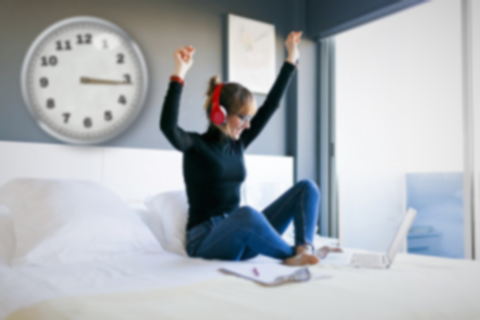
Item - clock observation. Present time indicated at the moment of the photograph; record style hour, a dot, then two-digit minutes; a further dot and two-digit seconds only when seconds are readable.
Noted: 3.16
